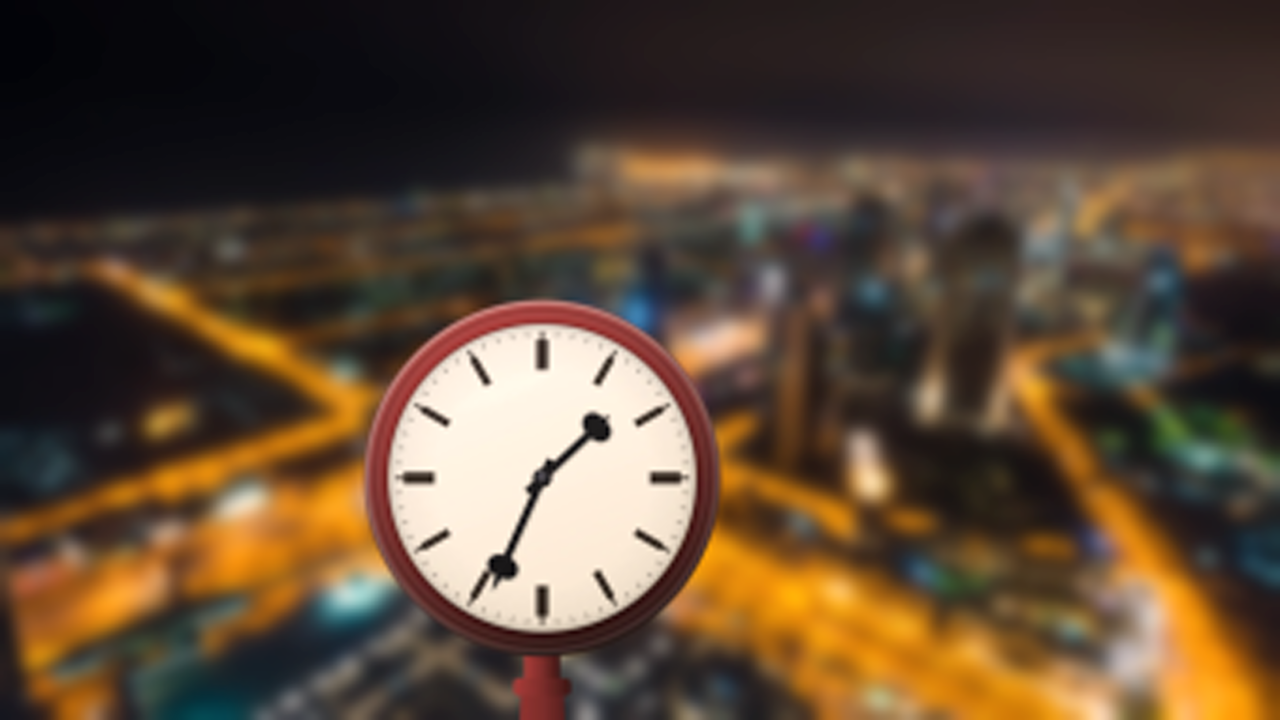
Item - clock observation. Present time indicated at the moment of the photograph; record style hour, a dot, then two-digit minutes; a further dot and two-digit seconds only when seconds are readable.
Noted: 1.34
